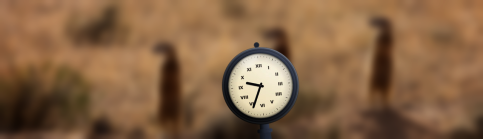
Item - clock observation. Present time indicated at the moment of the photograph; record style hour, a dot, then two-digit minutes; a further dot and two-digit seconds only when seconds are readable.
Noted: 9.34
